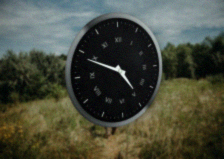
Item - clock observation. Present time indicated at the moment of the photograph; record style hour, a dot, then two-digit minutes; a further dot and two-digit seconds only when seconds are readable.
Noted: 4.49
